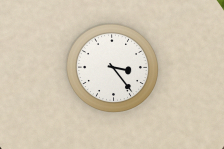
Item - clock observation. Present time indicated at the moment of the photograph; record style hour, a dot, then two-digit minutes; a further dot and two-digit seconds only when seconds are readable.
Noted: 3.24
